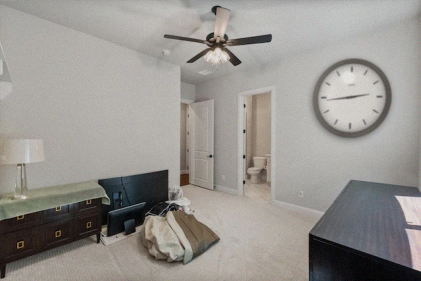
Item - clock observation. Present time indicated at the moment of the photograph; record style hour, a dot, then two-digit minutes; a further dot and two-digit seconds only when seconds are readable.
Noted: 2.44
